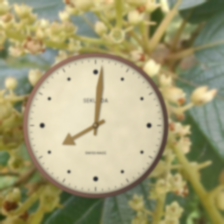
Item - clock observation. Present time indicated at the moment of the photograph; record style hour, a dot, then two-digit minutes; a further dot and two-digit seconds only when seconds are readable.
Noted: 8.01
